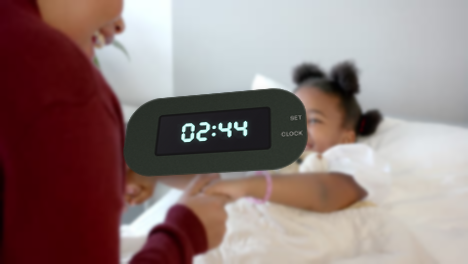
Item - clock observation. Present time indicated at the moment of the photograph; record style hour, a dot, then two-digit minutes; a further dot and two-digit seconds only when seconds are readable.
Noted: 2.44
